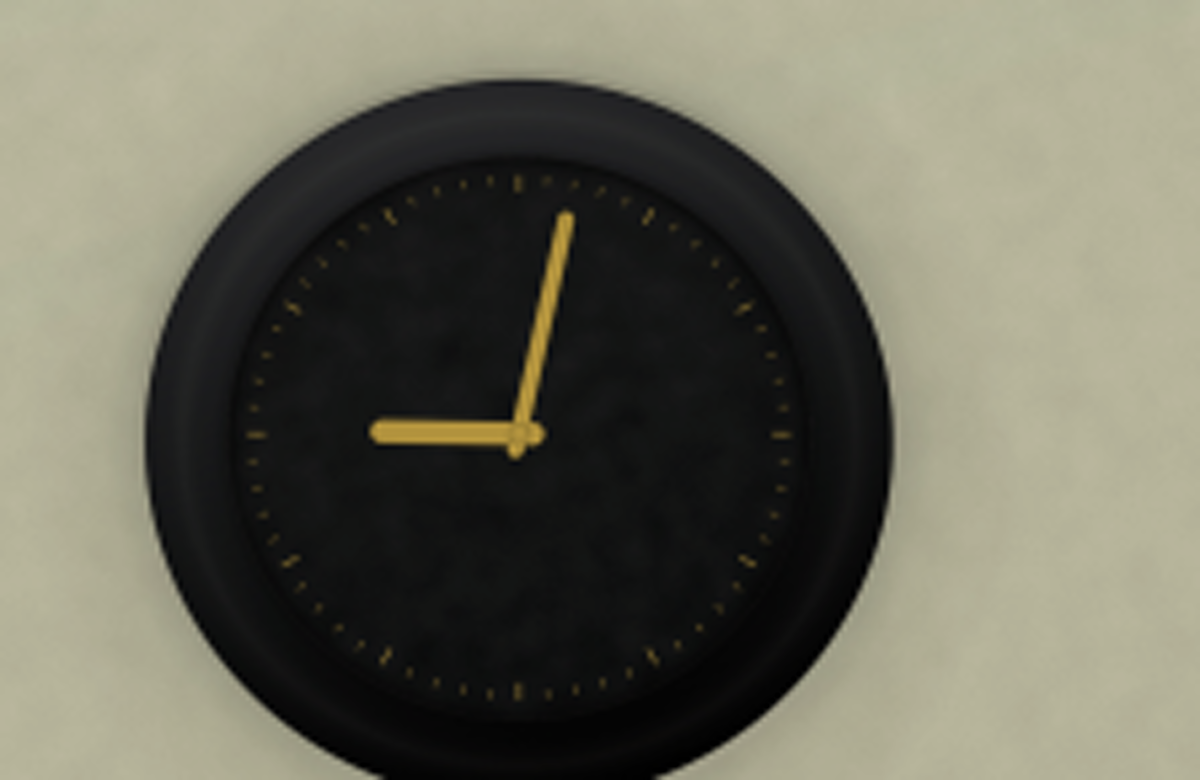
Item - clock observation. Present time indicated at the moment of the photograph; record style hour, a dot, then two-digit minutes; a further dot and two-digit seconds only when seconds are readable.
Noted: 9.02
